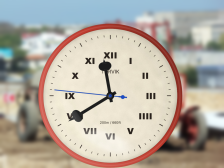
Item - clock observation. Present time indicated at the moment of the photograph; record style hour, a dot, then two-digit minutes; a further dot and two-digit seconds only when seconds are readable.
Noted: 11.39.46
